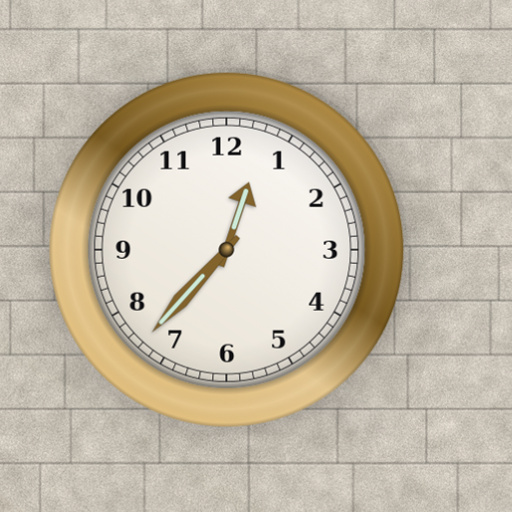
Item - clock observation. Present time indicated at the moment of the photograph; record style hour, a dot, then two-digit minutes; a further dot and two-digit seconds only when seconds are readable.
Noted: 12.37
